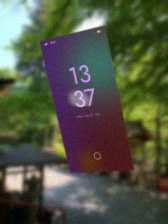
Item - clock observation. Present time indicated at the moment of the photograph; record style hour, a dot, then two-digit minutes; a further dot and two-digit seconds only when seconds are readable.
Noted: 13.37
